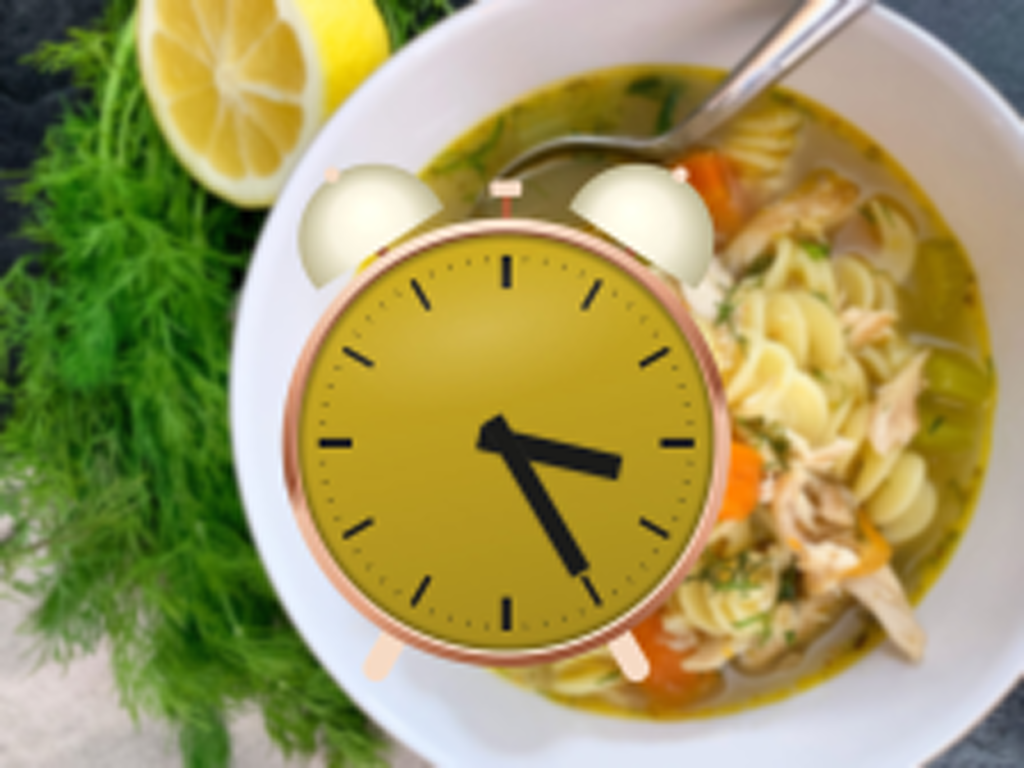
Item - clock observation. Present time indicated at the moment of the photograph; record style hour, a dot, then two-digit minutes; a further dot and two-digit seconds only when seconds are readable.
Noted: 3.25
